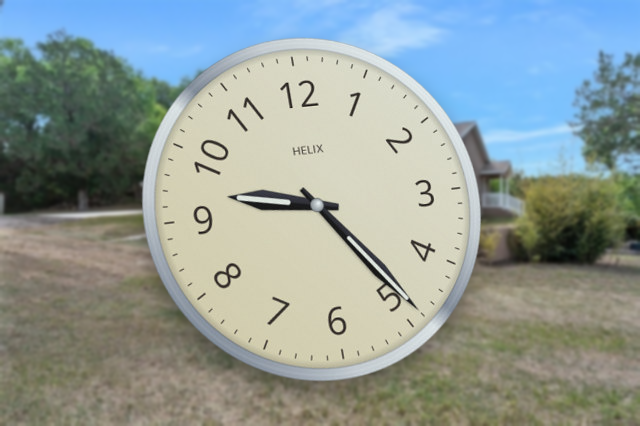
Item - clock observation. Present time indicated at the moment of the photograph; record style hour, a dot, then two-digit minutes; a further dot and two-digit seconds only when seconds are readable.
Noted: 9.24
